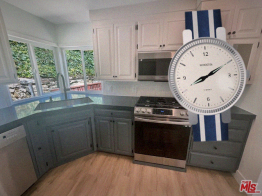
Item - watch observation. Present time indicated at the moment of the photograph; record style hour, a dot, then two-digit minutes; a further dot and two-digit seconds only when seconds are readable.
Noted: 8.10
